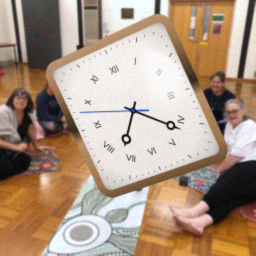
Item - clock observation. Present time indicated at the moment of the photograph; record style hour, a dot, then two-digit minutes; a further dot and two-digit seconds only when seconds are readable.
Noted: 7.21.48
